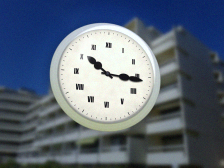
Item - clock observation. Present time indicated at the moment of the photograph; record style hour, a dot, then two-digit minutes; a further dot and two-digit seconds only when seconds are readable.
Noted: 10.16
